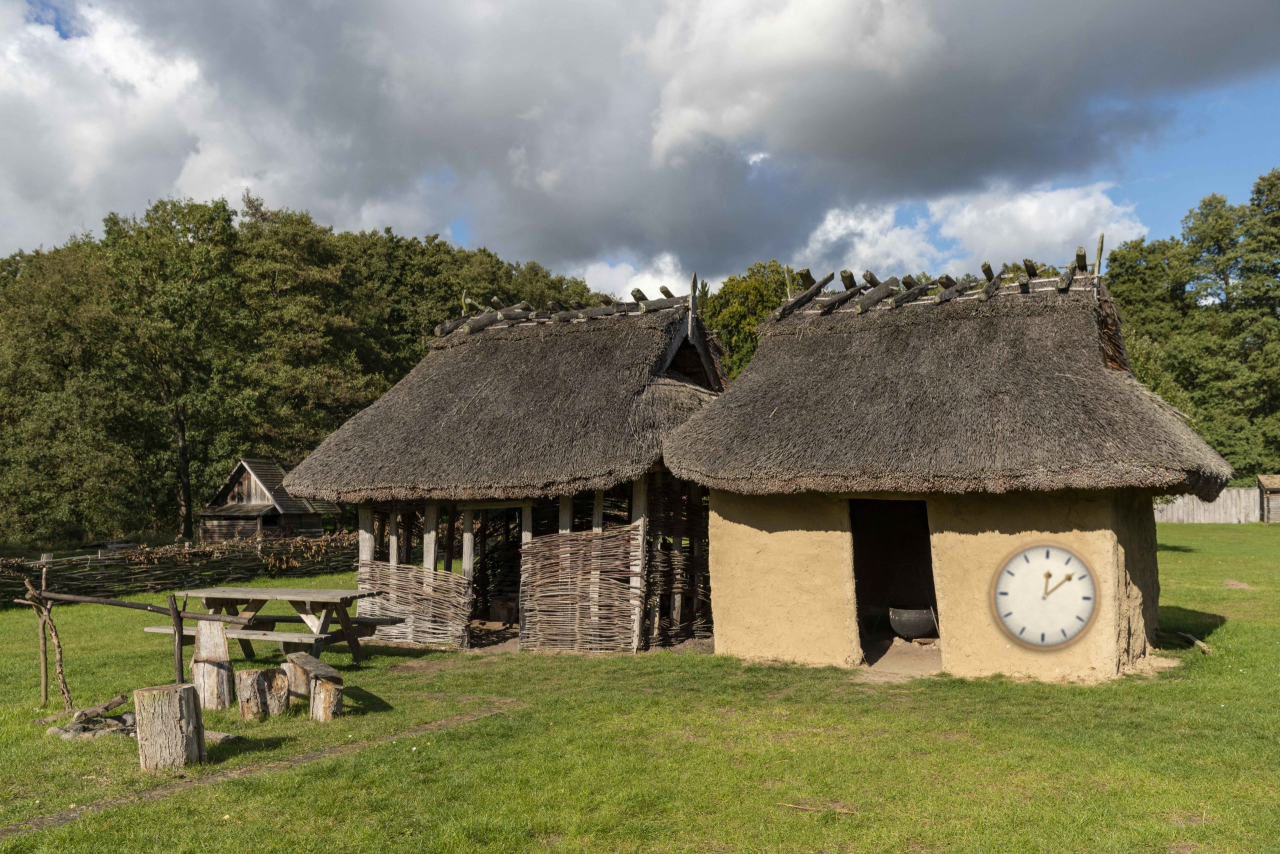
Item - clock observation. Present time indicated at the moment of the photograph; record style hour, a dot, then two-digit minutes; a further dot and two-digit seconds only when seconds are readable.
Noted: 12.08
